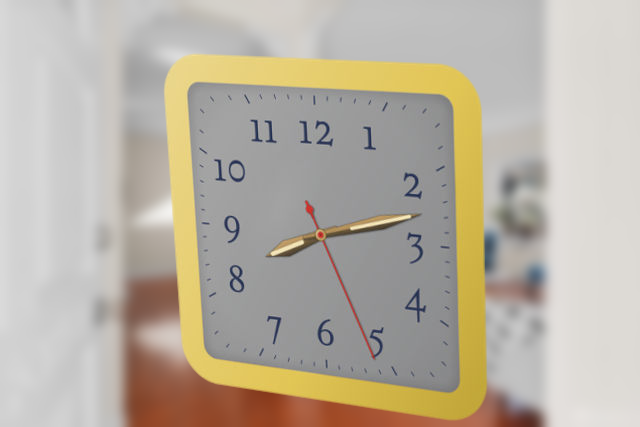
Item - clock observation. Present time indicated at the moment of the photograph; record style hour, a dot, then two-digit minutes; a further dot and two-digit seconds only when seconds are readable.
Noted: 8.12.26
